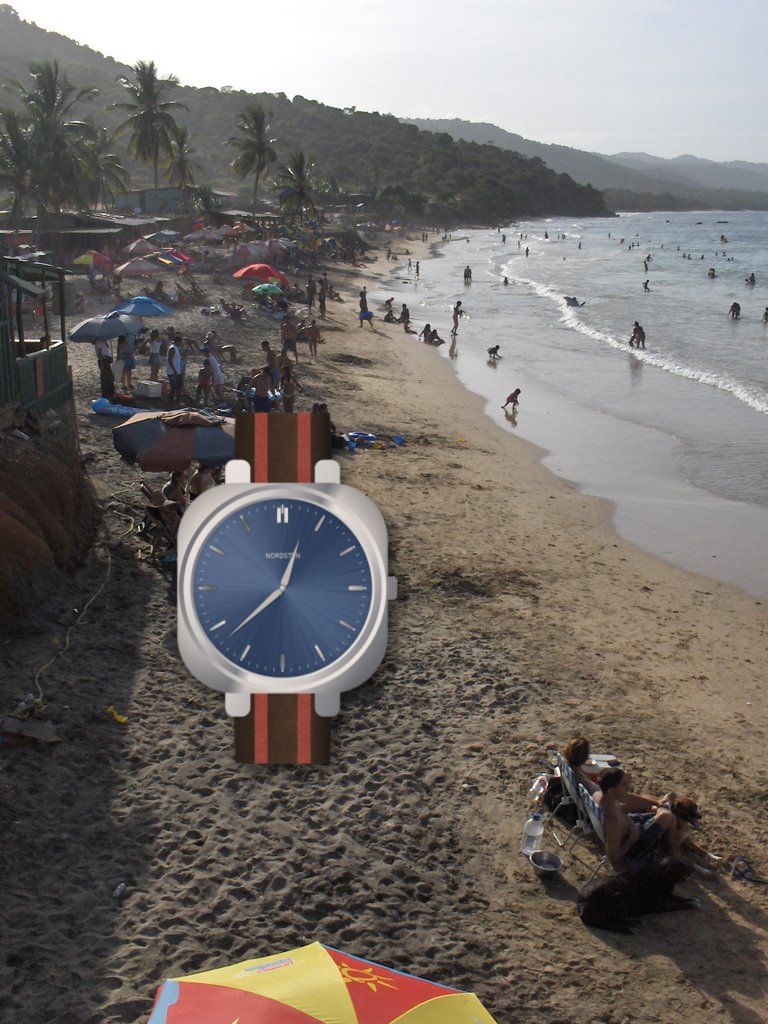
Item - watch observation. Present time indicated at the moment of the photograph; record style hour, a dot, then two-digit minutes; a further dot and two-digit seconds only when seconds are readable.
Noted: 12.38
